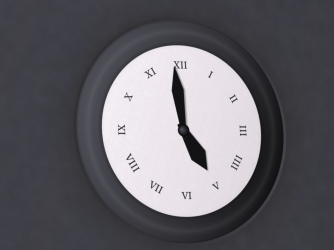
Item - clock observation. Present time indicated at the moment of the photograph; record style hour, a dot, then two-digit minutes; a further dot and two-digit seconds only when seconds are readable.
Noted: 4.59
